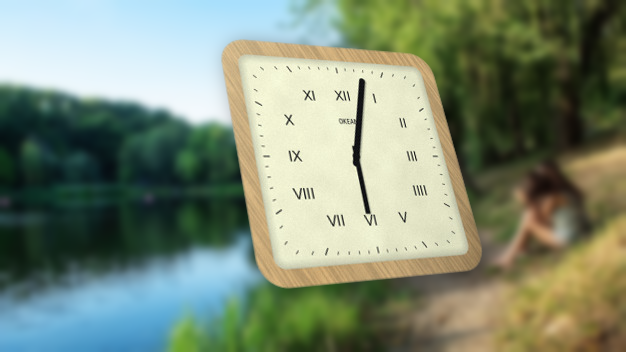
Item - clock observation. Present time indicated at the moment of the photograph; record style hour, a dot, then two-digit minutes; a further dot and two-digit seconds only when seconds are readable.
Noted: 6.03
